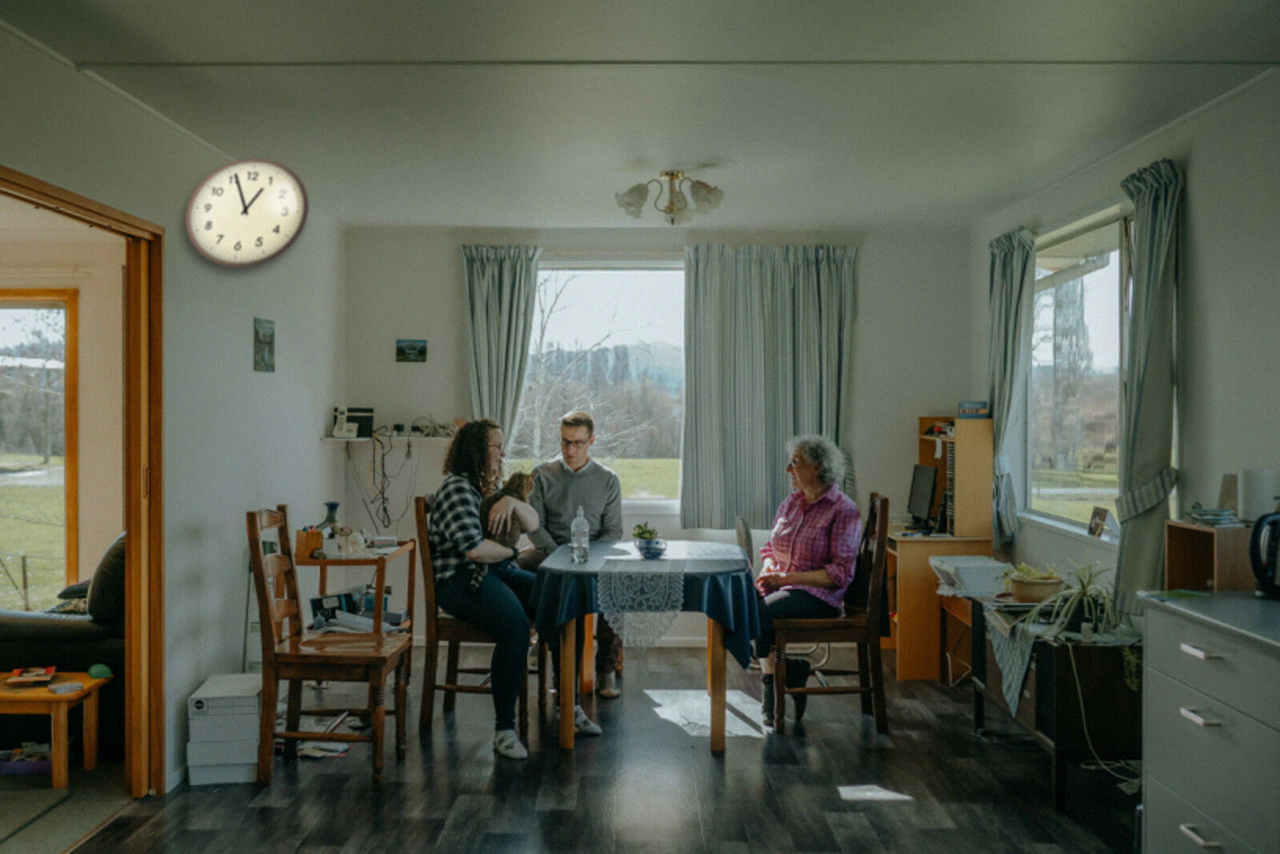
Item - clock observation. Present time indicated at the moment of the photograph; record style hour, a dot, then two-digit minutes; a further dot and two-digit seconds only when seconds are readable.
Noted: 12.56
